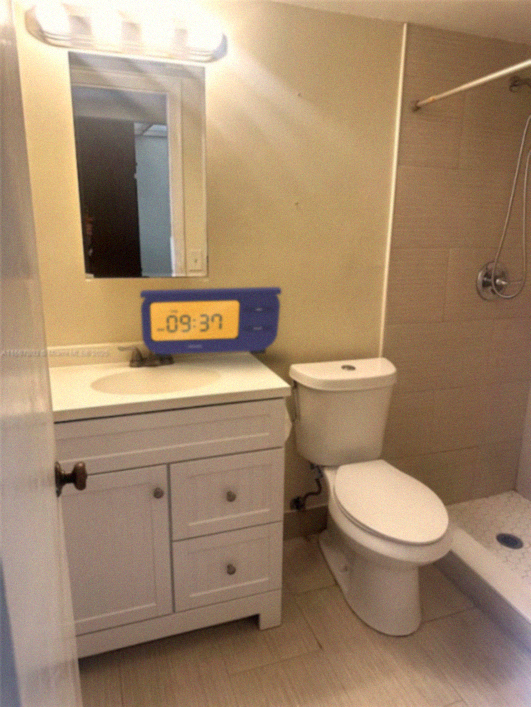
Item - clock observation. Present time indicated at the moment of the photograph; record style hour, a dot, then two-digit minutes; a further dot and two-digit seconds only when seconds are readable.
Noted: 9.37
